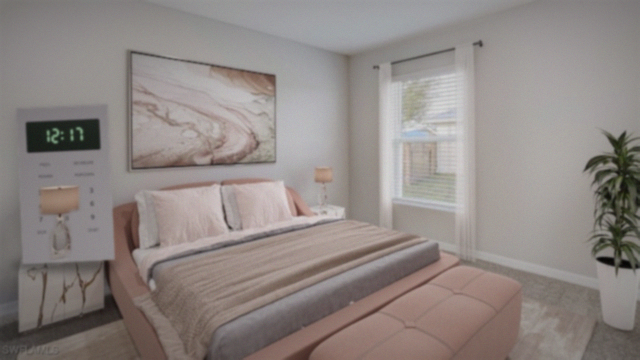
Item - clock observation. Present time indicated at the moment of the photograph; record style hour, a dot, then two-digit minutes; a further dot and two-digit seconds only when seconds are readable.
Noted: 12.17
